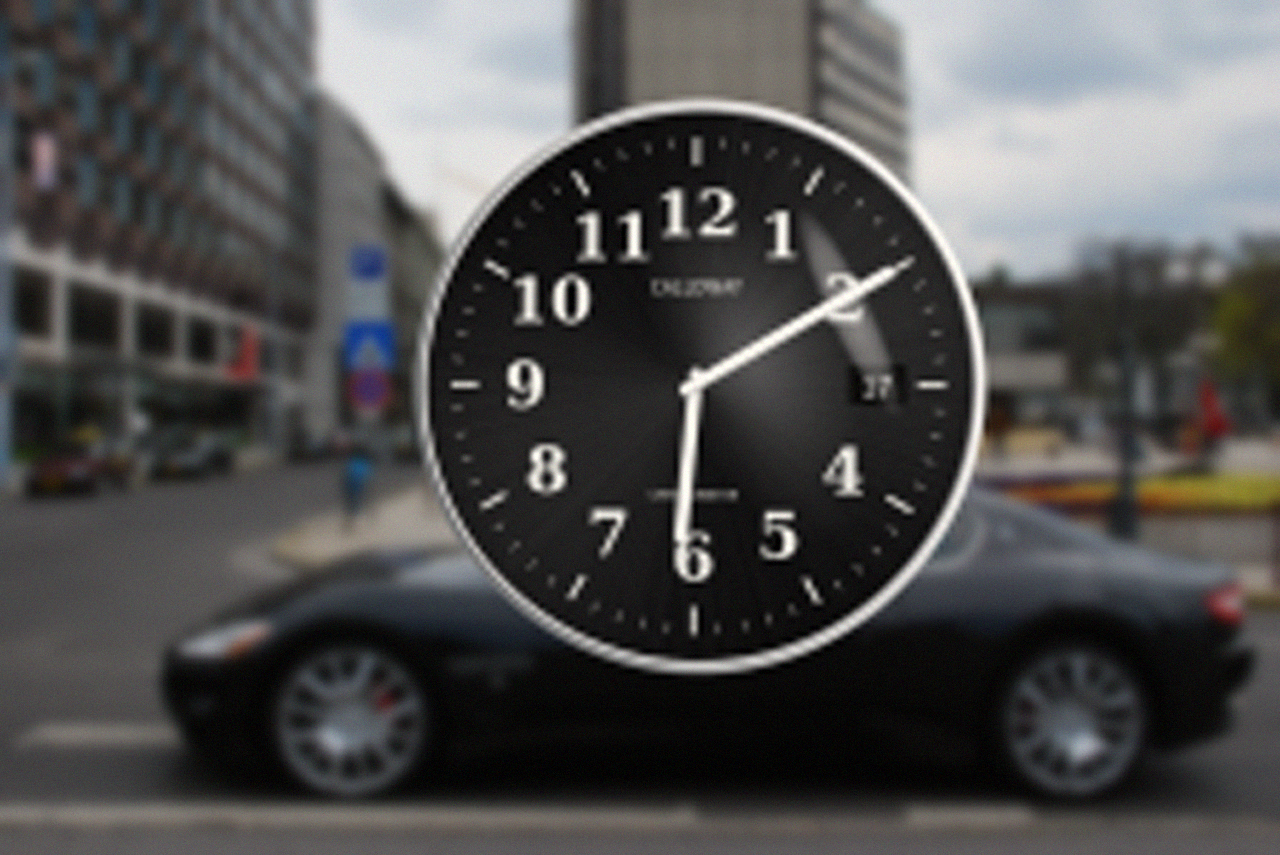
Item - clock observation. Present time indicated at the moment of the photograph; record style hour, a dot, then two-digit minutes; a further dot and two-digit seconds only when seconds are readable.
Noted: 6.10
